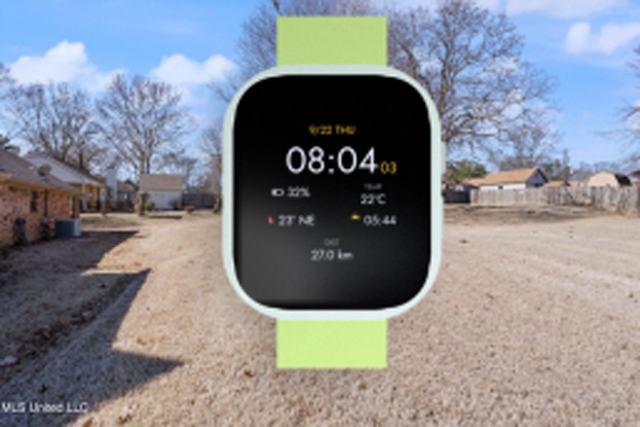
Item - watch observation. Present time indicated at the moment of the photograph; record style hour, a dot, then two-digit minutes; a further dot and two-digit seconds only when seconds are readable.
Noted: 8.04
